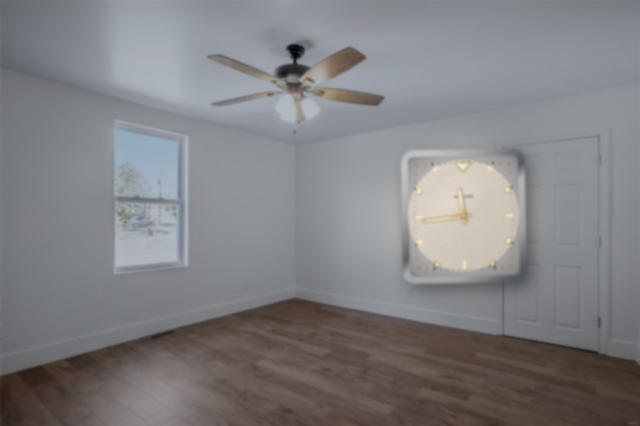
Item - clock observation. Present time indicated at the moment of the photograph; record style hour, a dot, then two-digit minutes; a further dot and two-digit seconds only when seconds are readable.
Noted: 11.44
